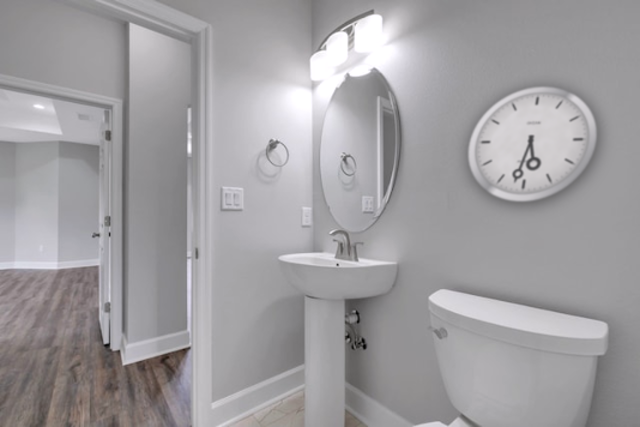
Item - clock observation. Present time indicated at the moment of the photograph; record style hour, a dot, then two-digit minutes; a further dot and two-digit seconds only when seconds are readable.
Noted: 5.32
